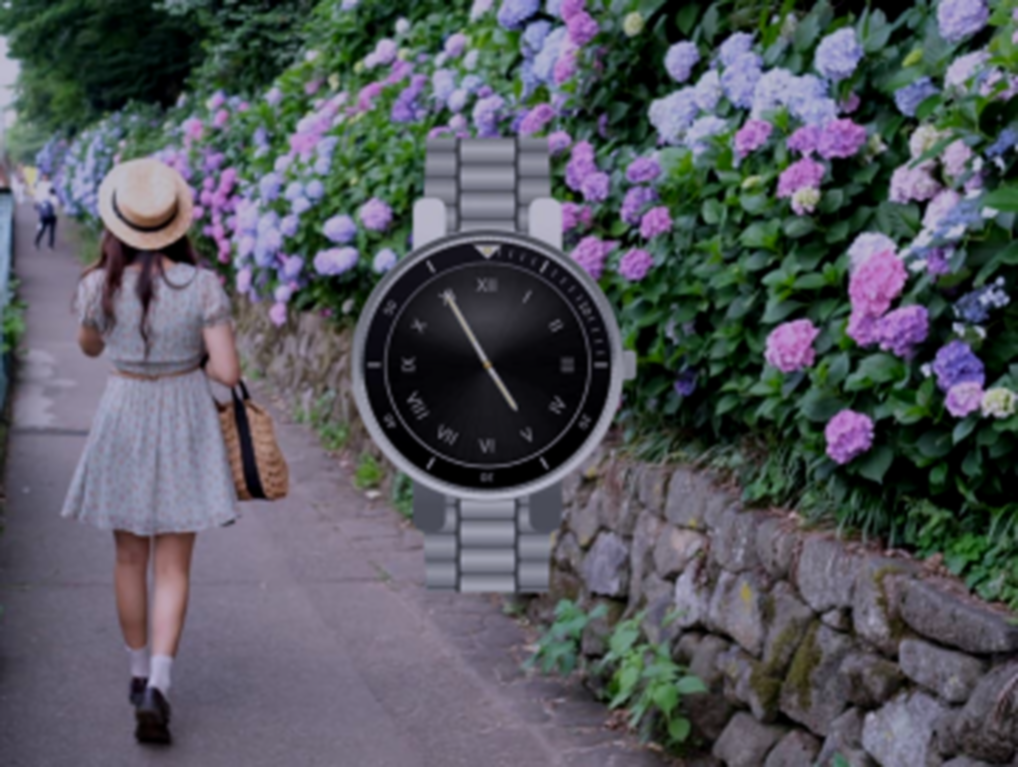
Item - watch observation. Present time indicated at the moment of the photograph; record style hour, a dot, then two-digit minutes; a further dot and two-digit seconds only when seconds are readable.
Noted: 4.55
